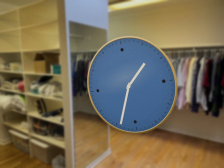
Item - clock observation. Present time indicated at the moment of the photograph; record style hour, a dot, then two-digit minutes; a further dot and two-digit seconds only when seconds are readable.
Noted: 1.34
